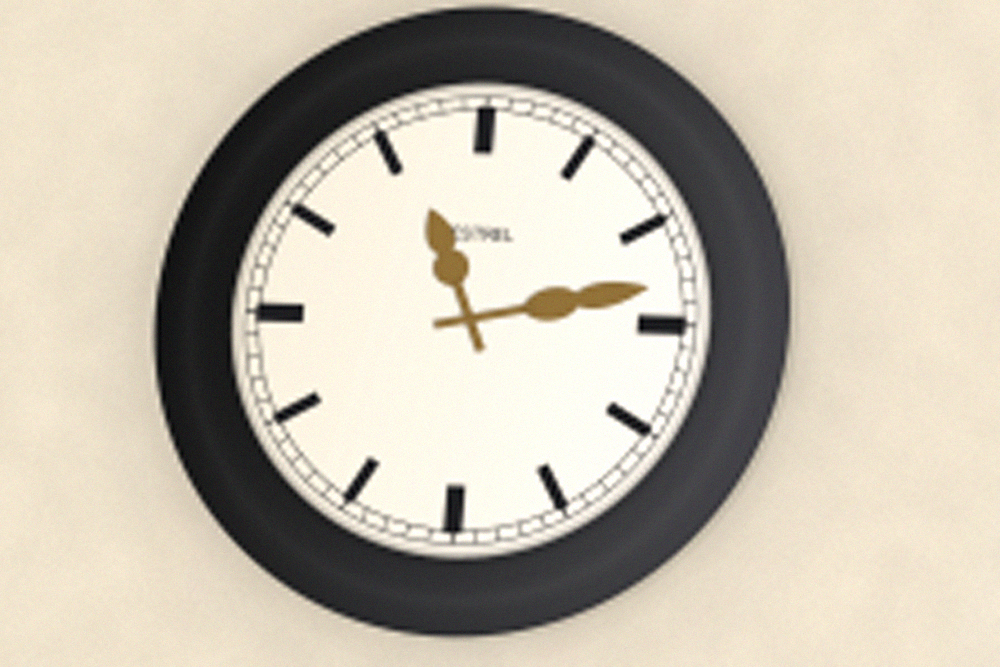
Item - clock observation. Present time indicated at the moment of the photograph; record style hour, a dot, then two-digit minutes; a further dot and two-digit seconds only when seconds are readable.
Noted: 11.13
